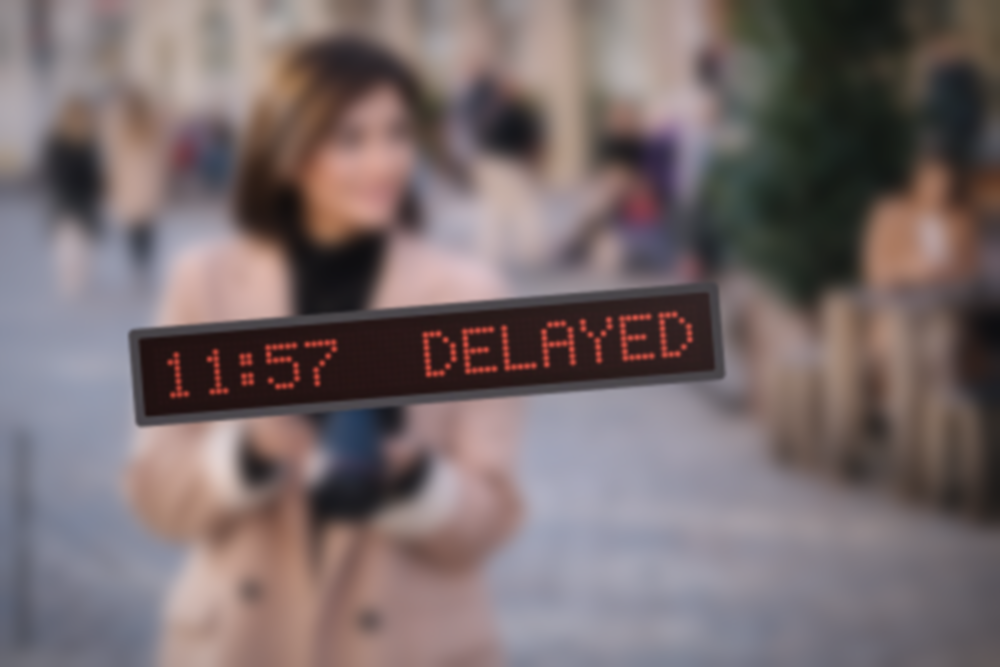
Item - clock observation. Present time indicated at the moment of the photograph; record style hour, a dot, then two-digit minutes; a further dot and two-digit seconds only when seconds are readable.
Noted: 11.57
